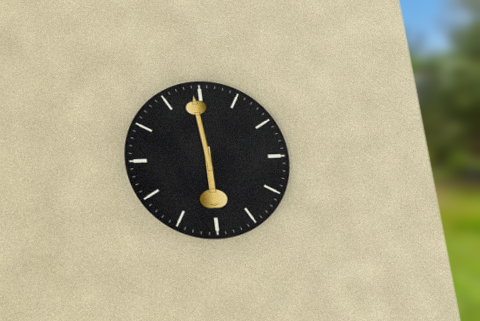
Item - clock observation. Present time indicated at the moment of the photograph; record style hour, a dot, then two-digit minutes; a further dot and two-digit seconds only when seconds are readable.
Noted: 5.59
